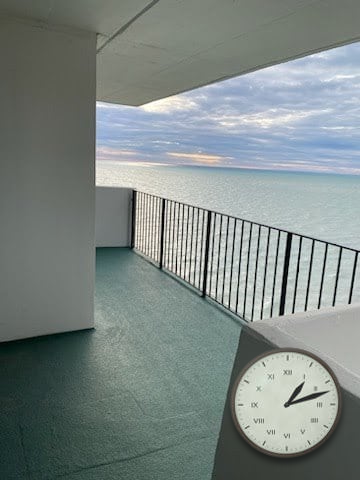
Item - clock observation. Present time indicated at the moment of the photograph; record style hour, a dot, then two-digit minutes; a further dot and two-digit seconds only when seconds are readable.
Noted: 1.12
